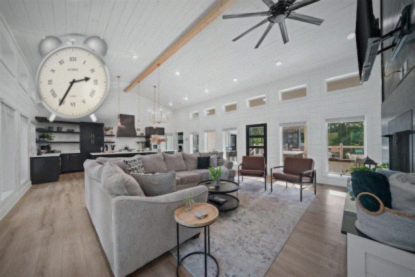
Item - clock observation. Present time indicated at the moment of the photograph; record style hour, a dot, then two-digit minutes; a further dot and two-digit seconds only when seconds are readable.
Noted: 2.35
